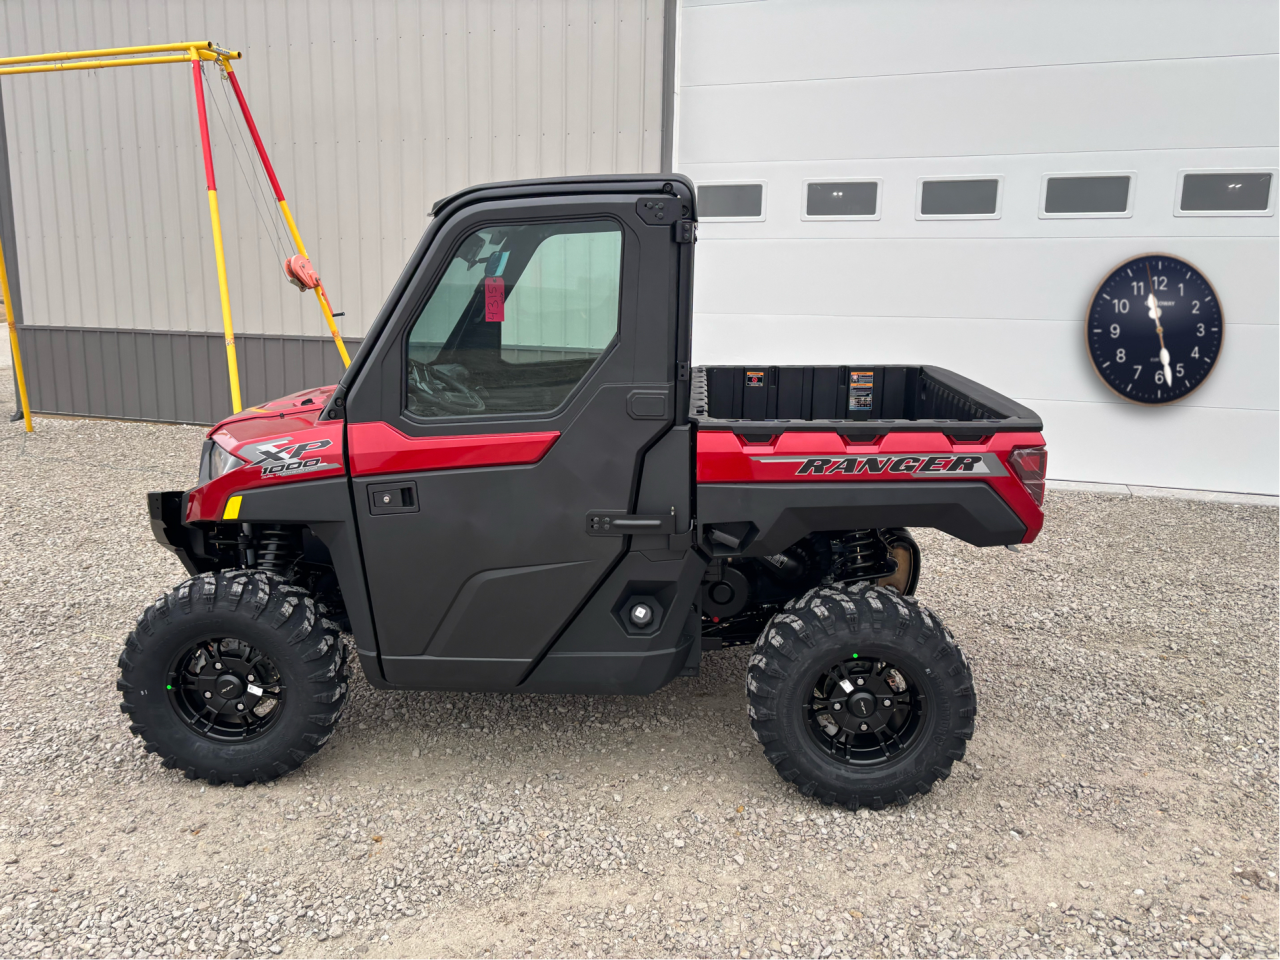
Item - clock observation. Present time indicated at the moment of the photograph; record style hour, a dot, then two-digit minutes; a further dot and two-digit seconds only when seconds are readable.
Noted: 11.27.58
